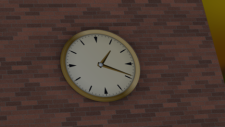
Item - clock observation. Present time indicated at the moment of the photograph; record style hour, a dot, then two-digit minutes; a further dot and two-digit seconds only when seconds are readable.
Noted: 1.19
